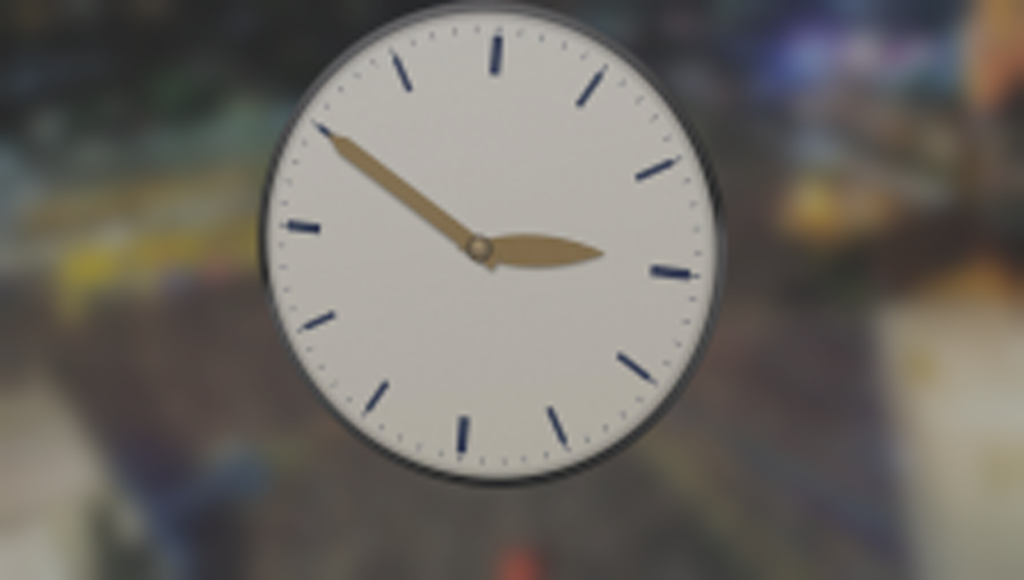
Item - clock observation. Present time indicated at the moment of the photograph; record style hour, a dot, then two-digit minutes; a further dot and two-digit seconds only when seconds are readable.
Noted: 2.50
